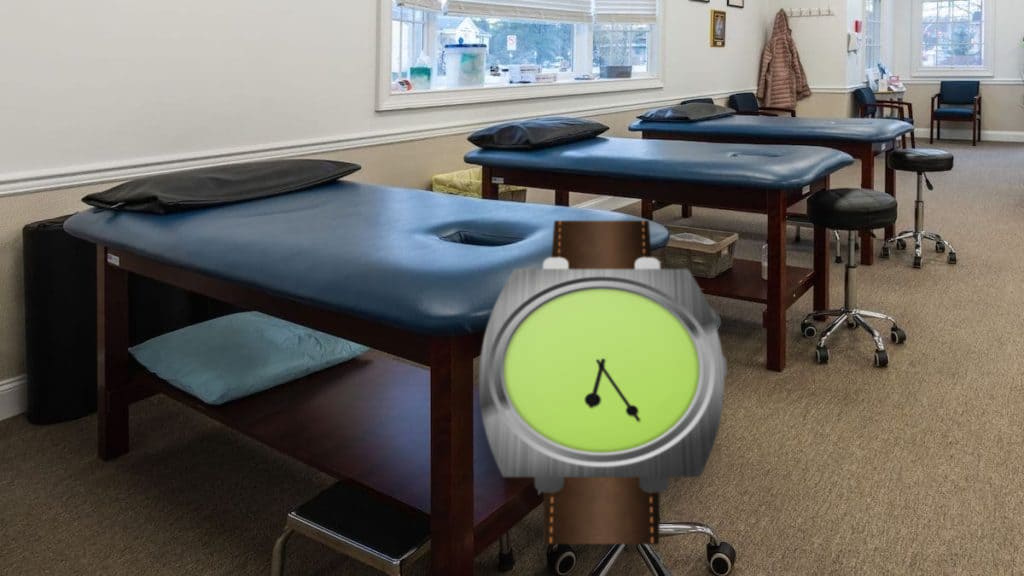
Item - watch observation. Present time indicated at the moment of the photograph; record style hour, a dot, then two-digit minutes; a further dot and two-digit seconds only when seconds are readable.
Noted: 6.25
